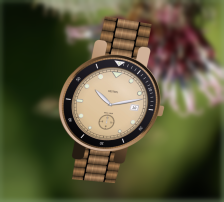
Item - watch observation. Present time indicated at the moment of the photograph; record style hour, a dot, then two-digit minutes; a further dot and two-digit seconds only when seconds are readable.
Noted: 10.12
